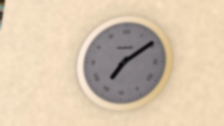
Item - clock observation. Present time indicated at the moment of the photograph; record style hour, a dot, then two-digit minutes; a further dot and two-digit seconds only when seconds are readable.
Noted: 7.09
